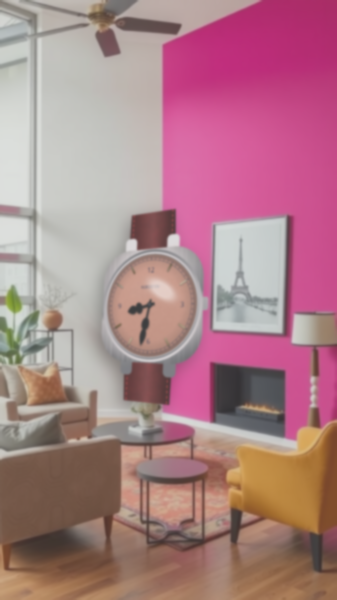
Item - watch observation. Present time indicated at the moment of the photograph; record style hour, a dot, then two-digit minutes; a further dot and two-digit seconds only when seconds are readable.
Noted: 8.32
